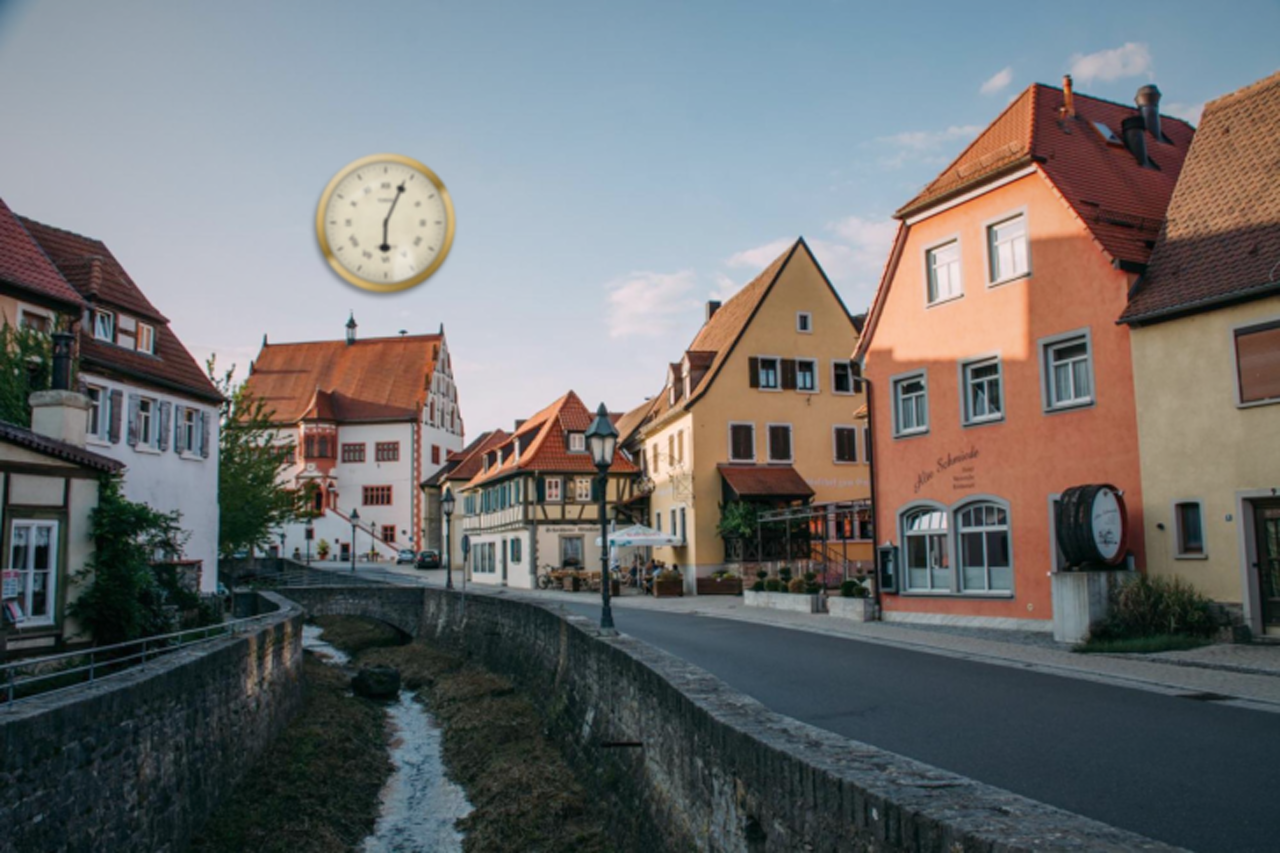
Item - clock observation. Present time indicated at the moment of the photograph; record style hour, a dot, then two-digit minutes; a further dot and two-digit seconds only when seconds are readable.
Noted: 6.04
